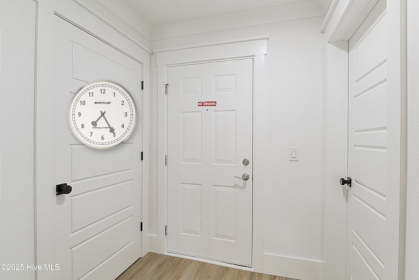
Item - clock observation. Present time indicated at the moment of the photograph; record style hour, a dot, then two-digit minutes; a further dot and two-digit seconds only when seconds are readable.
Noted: 7.25
